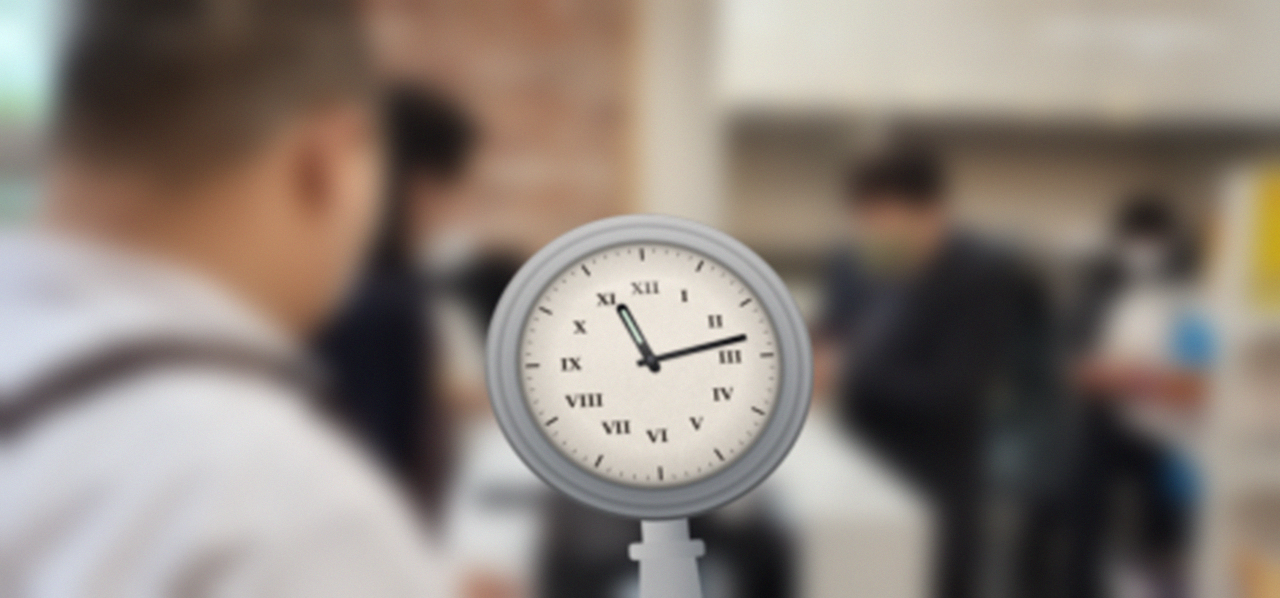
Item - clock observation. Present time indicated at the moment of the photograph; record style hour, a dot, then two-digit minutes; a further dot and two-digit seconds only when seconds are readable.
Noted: 11.13
